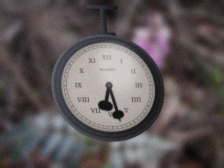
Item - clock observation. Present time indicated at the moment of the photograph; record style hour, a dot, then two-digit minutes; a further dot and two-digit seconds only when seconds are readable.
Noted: 6.28
